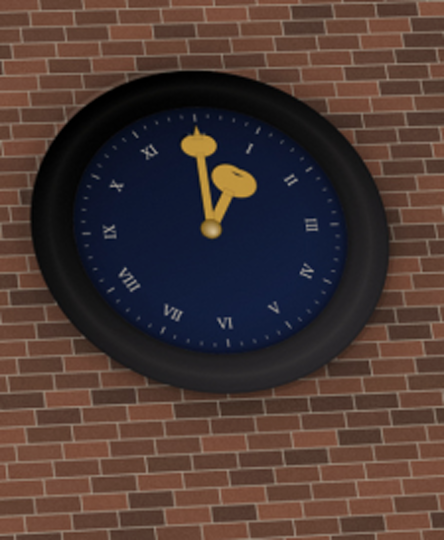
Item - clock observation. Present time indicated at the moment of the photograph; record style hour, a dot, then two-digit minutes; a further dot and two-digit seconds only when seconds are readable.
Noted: 1.00
